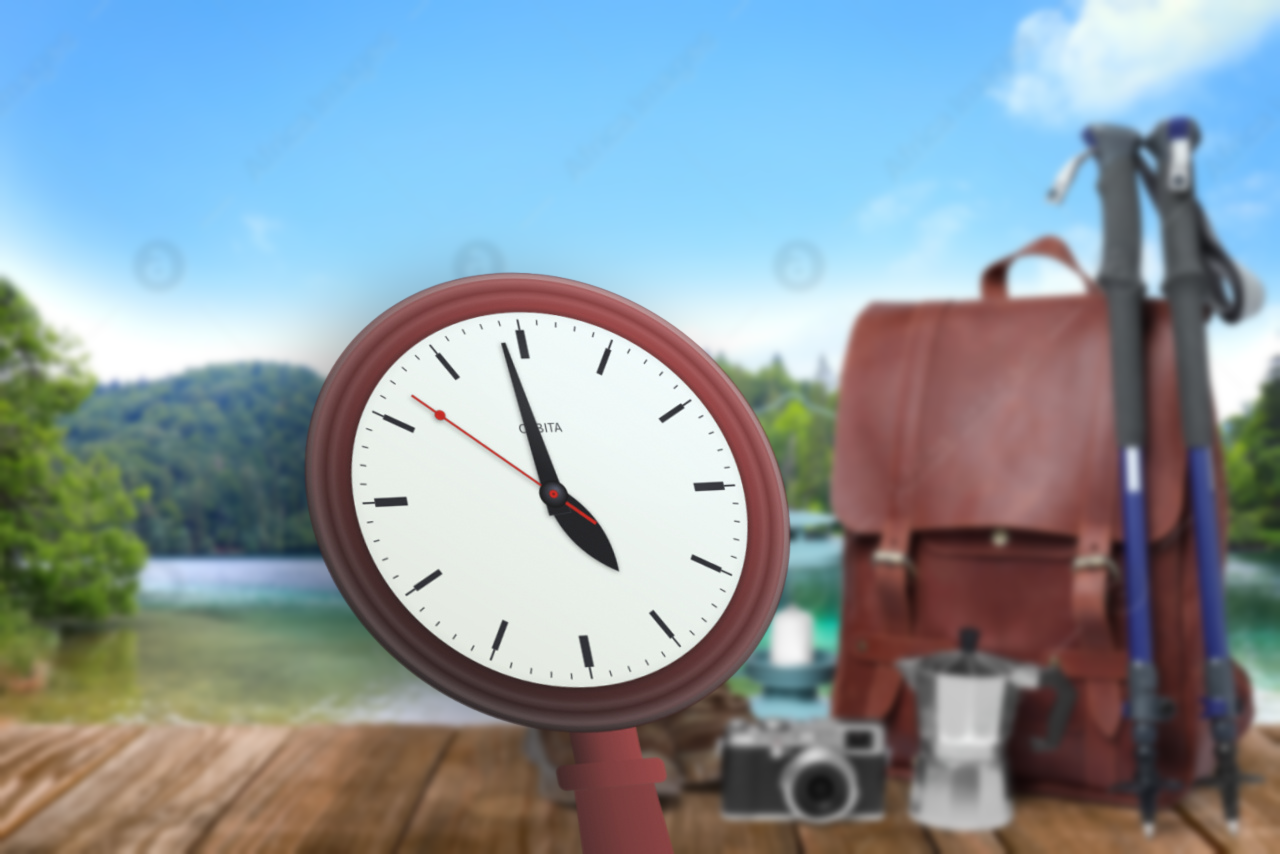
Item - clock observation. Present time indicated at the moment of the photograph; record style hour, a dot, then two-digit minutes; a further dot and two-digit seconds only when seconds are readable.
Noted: 4.58.52
